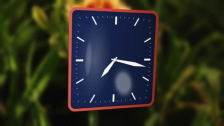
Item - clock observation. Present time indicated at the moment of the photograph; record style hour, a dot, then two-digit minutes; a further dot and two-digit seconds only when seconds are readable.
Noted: 7.17
